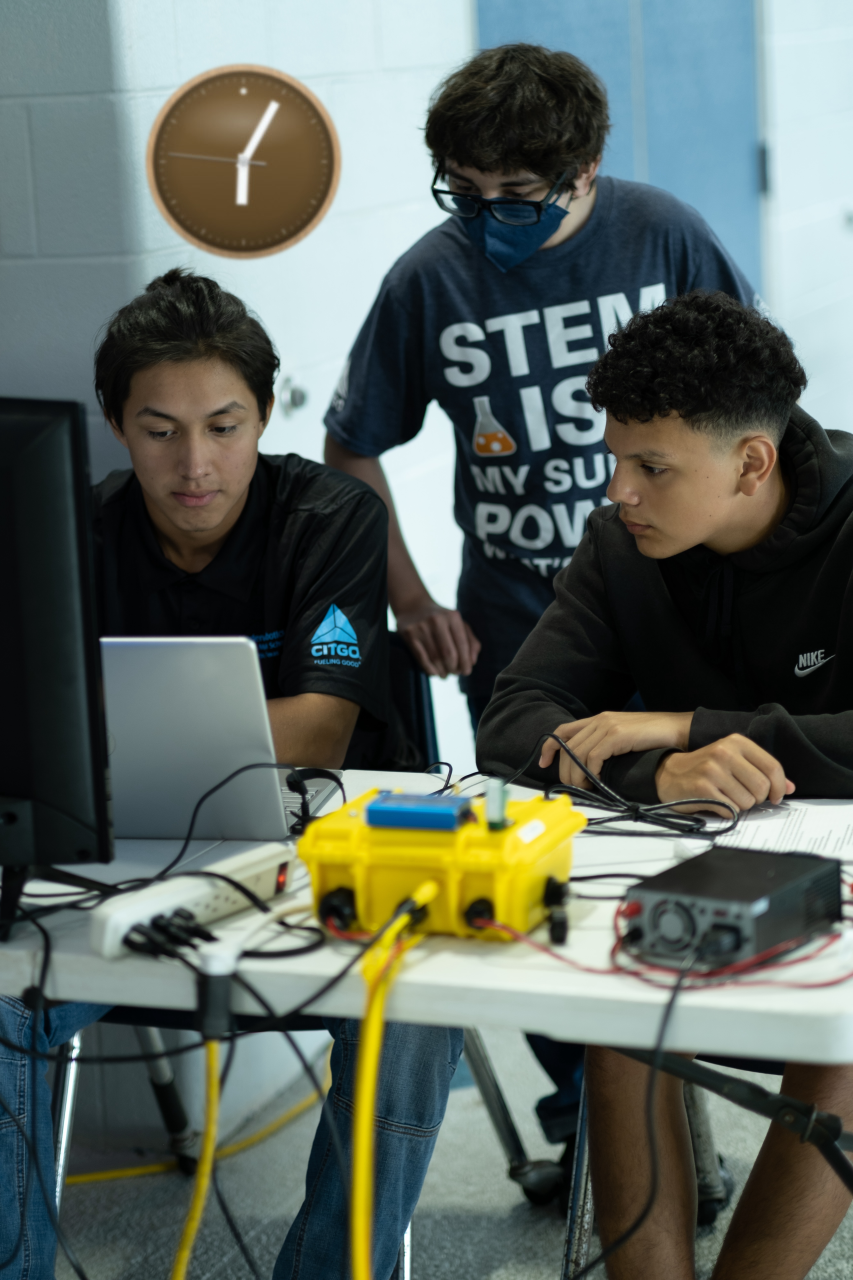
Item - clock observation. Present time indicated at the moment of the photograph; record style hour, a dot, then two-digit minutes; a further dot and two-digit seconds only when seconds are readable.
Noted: 6.04.46
